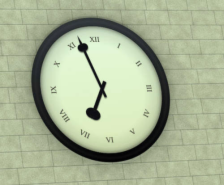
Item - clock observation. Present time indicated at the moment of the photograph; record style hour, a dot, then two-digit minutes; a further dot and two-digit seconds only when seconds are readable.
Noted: 6.57
